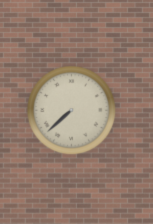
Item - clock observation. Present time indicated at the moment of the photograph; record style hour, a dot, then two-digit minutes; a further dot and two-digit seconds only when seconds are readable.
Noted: 7.38
